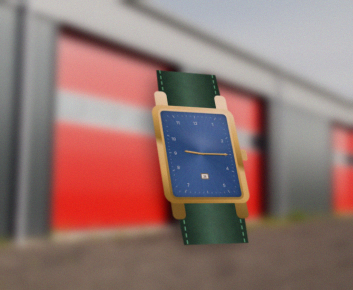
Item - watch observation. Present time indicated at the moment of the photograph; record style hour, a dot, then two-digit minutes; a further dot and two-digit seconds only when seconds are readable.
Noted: 9.15
